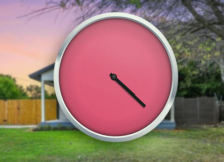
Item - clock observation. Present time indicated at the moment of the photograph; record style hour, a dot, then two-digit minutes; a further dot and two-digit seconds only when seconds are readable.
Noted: 4.22
